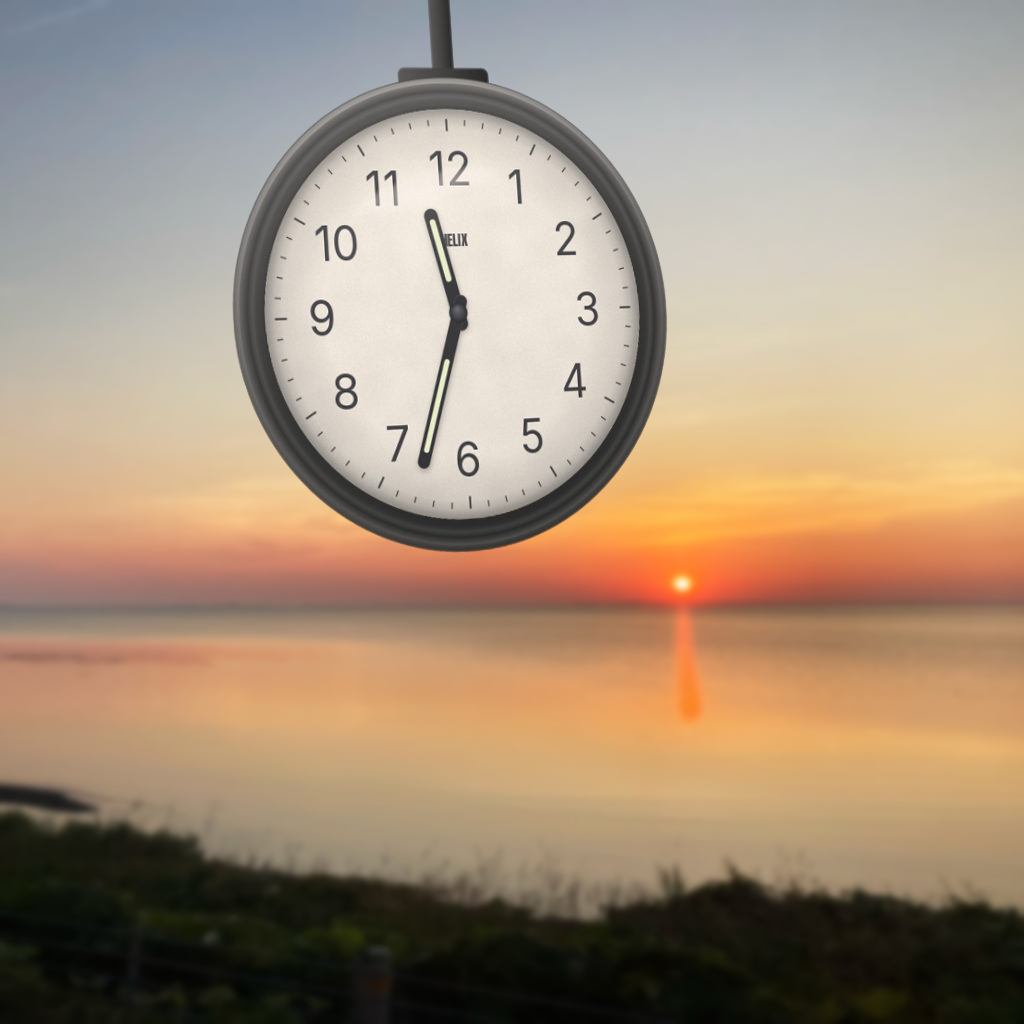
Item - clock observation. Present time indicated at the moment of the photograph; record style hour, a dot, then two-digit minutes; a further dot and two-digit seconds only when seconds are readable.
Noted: 11.33
